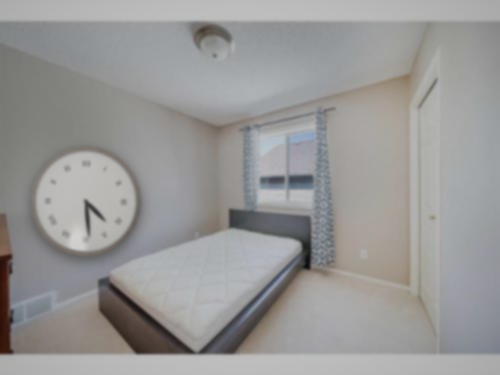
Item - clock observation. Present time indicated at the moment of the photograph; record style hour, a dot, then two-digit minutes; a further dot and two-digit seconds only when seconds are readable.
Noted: 4.29
